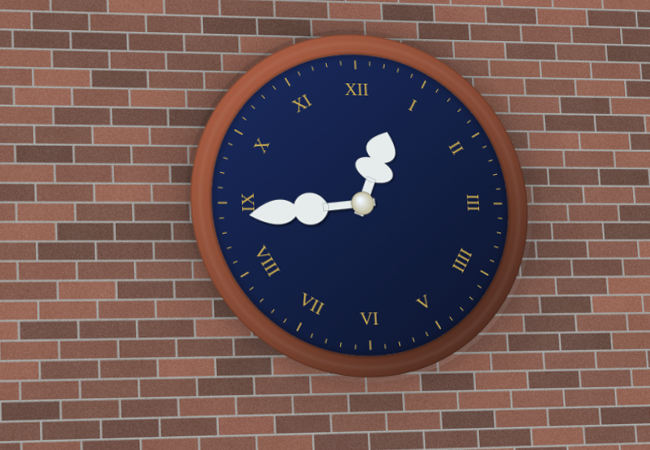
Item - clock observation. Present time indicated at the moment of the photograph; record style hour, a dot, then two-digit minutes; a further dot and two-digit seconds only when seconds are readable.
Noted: 12.44
